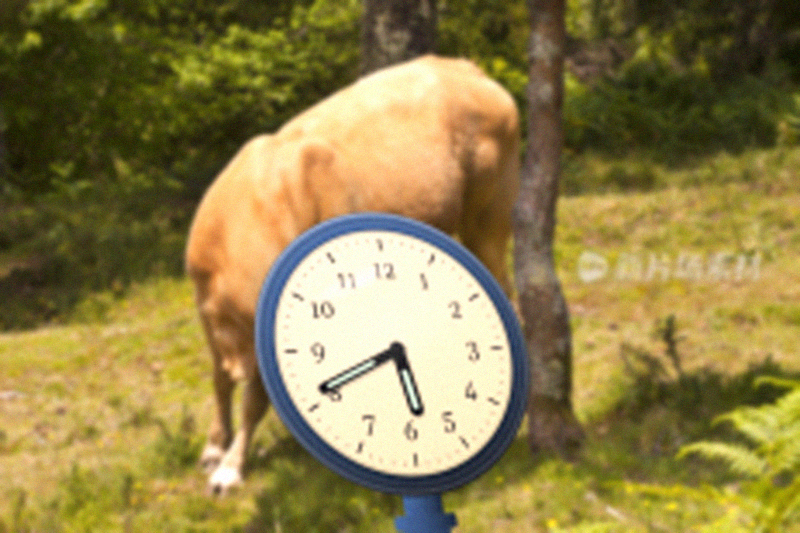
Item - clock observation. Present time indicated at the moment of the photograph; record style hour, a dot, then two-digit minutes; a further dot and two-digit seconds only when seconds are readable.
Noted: 5.41
